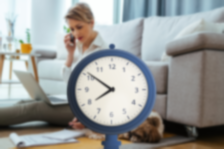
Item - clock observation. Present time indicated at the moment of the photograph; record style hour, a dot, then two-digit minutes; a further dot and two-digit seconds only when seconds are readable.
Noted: 7.51
